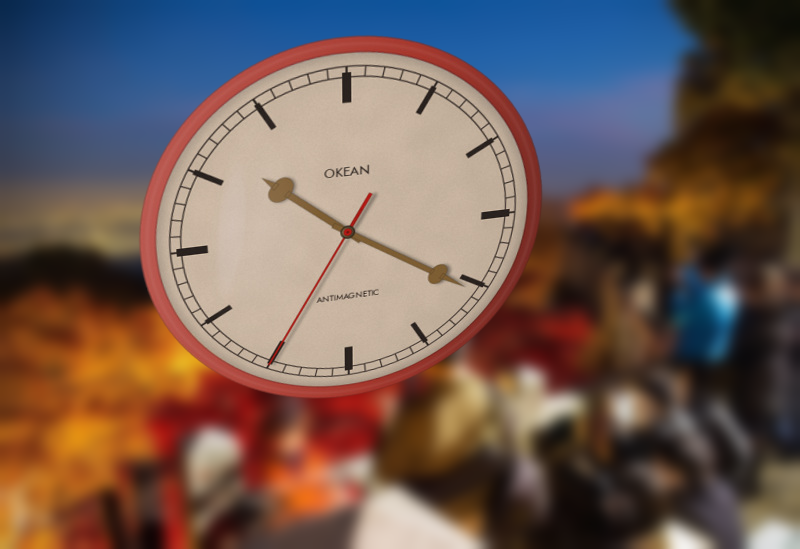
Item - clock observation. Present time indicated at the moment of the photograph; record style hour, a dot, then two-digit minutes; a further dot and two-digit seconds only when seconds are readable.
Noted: 10.20.35
